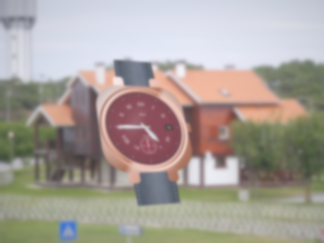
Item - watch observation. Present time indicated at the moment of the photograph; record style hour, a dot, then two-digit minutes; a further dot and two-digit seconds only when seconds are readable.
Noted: 4.45
